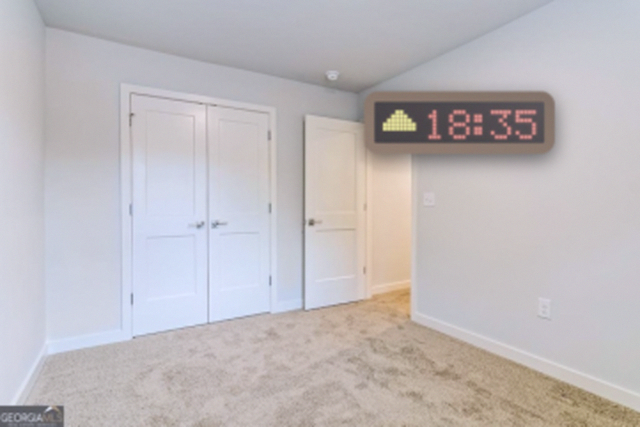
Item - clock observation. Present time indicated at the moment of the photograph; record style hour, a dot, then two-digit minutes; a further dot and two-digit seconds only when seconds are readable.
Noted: 18.35
